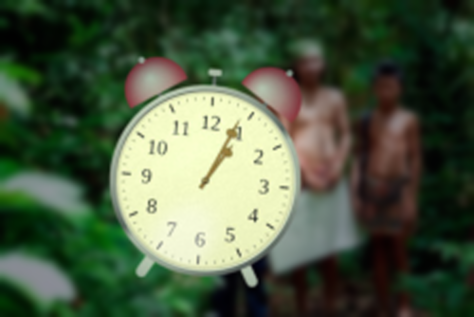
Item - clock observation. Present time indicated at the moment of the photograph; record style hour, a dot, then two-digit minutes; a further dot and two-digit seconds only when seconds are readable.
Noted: 1.04
